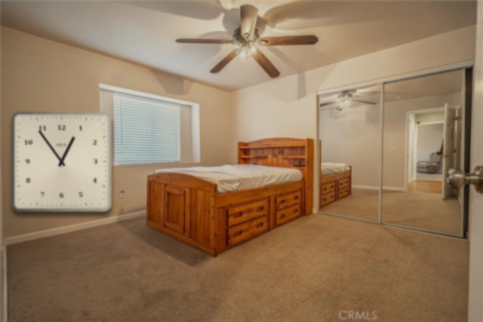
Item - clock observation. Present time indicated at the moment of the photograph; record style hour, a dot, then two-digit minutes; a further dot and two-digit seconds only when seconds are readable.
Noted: 12.54
